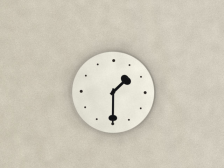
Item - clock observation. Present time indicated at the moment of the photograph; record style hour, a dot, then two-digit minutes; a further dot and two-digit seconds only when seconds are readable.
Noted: 1.30
